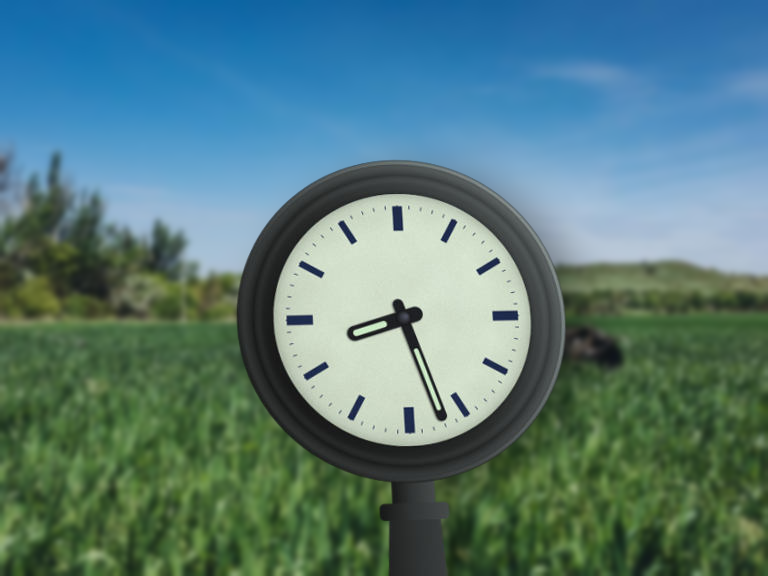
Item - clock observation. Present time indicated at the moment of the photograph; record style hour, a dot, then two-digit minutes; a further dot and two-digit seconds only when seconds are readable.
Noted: 8.27
